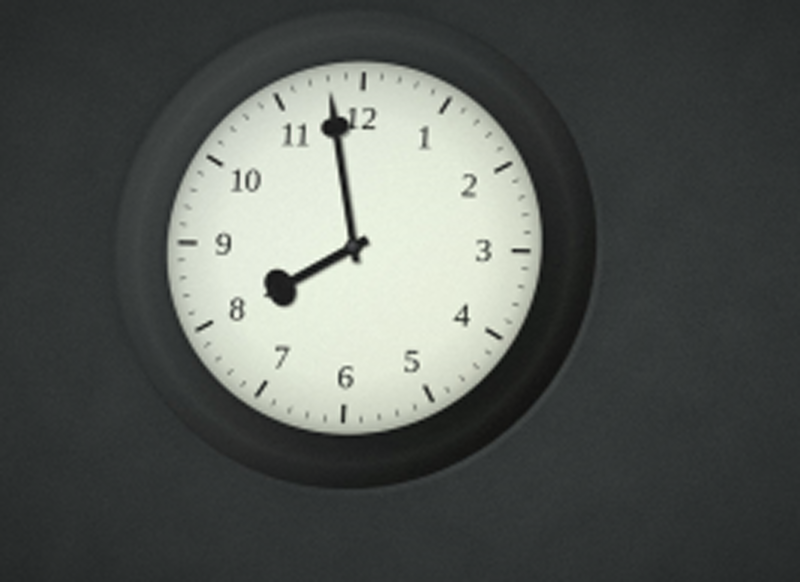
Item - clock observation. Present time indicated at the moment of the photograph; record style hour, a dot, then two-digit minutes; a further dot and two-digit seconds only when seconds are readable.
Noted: 7.58
